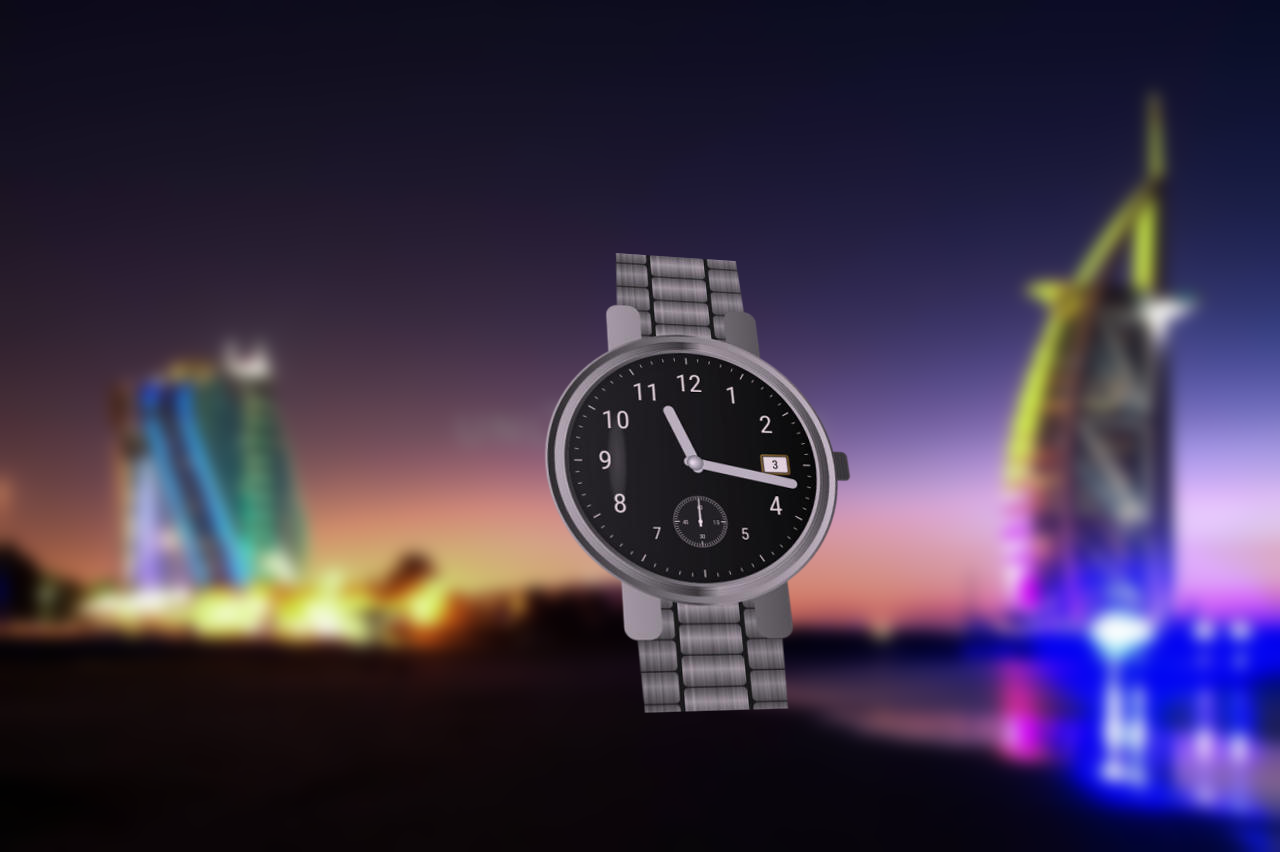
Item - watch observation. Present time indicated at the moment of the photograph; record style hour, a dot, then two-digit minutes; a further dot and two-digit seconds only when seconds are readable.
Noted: 11.17
